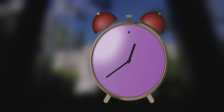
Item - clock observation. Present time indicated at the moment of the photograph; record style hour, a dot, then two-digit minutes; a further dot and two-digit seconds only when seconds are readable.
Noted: 12.39
